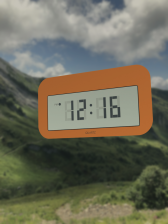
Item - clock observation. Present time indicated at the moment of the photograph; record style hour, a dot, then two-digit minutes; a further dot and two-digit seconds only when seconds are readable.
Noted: 12.16
